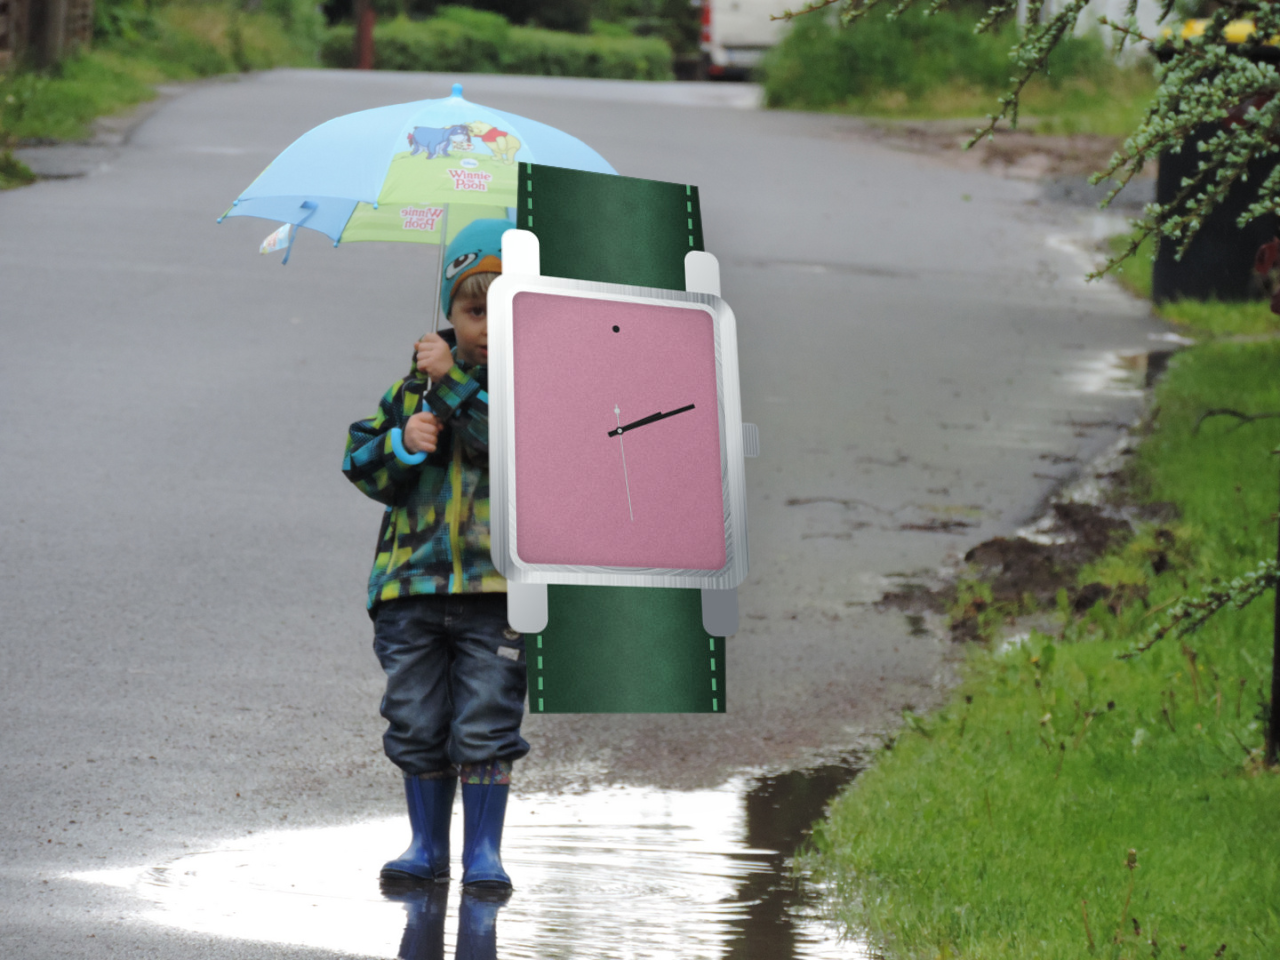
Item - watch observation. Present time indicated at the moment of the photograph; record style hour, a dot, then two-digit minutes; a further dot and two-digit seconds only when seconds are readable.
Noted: 2.11.29
